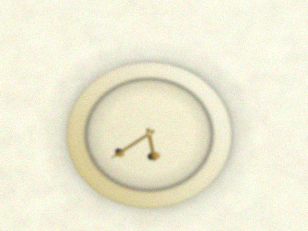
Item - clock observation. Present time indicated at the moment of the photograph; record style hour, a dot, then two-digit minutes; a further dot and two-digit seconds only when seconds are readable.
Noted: 5.39
